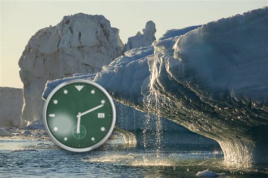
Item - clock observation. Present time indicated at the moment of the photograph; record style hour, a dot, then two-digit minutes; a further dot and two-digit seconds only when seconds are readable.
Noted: 6.11
